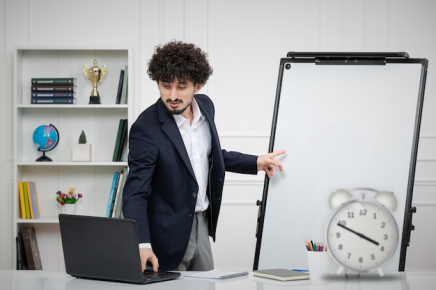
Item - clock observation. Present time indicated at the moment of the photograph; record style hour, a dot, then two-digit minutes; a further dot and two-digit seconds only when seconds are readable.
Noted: 3.49
